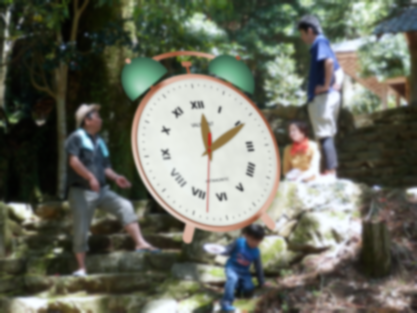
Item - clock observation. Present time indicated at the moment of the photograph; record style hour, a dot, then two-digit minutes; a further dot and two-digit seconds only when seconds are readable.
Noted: 12.10.33
